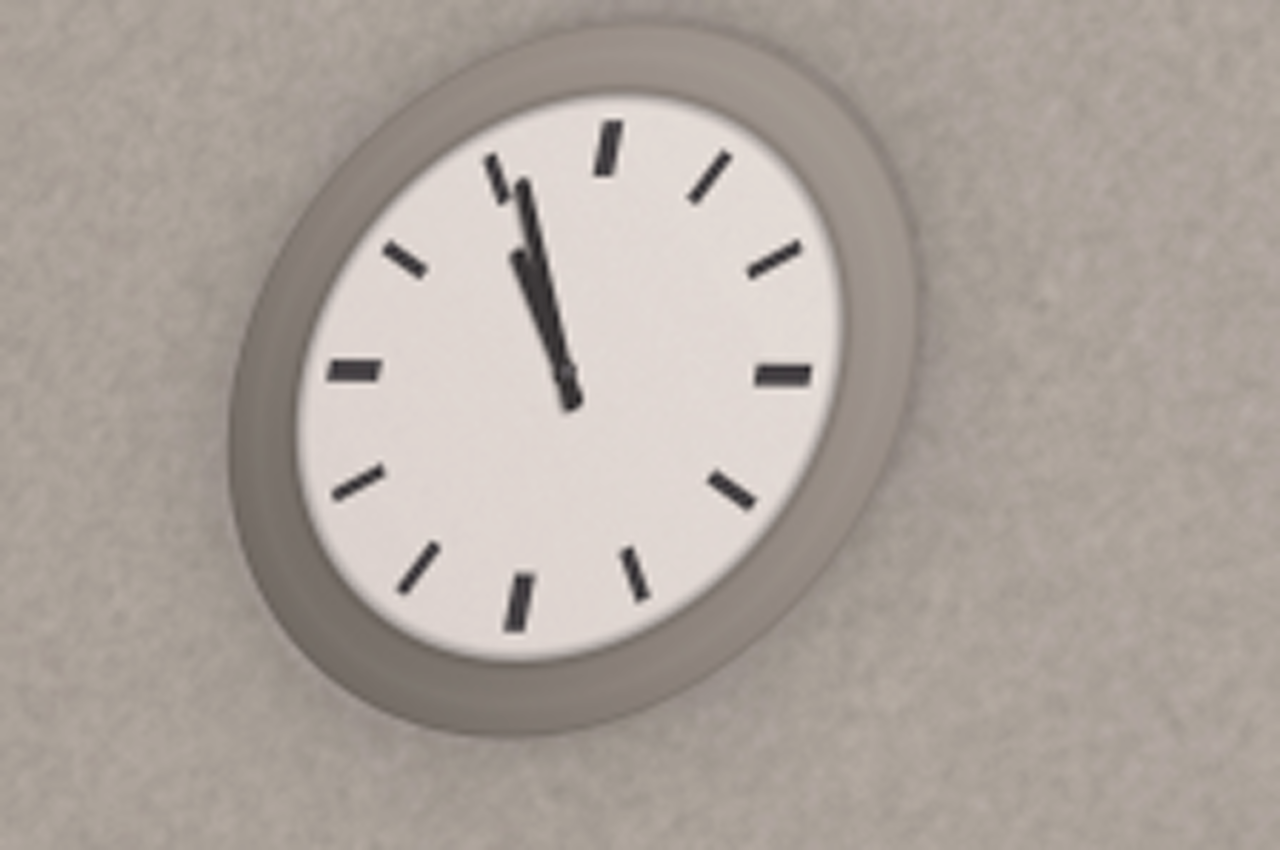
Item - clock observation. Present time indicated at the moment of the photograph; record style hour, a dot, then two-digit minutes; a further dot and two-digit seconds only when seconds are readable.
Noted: 10.56
